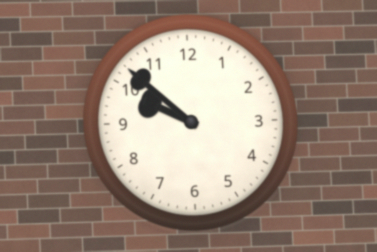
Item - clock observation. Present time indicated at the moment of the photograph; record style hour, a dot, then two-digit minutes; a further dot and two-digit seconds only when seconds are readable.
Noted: 9.52
